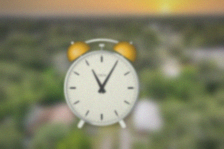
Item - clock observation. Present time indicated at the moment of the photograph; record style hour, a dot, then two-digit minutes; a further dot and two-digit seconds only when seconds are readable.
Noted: 11.05
